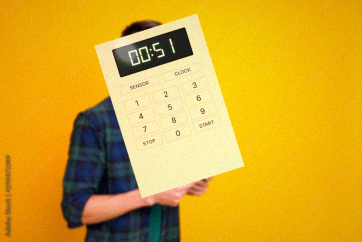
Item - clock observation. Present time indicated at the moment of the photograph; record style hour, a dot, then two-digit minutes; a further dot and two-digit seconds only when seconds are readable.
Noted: 0.51
